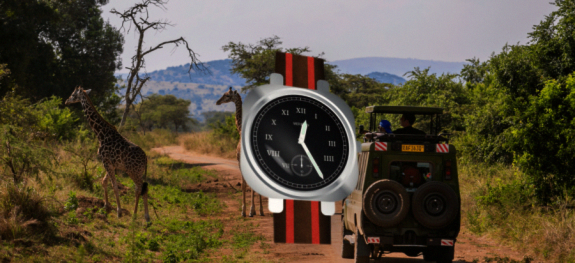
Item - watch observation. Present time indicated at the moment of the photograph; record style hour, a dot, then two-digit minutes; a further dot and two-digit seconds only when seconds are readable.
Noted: 12.25
